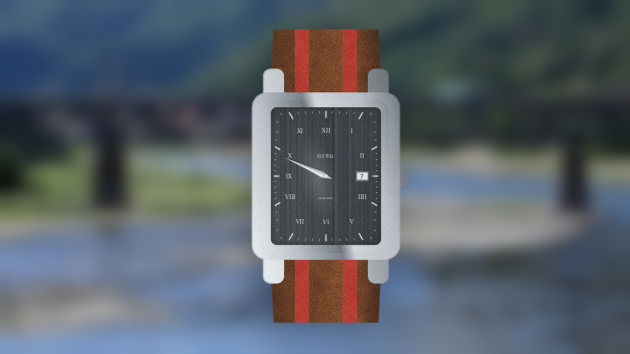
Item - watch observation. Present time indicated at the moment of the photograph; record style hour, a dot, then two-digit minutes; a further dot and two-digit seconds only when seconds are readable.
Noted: 9.49
